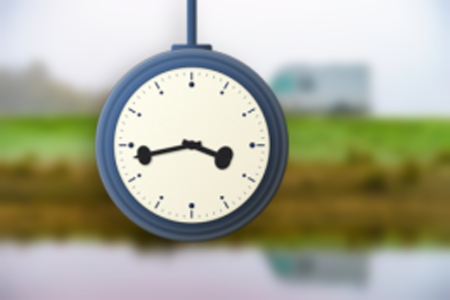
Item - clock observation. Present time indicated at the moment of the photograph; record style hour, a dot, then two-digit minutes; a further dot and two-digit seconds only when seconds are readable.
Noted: 3.43
